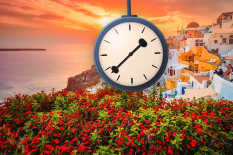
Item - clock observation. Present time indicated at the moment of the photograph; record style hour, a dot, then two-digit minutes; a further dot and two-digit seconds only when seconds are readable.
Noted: 1.38
